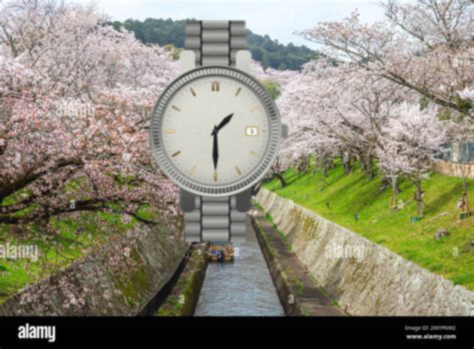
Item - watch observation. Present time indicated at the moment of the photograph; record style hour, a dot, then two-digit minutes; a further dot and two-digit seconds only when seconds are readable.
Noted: 1.30
